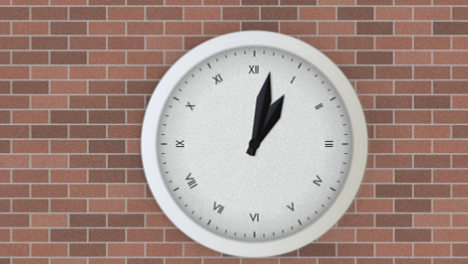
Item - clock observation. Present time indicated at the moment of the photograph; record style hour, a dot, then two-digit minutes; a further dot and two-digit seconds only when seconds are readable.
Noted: 1.02
